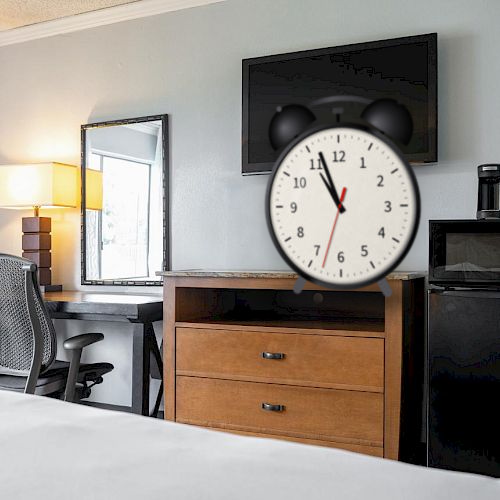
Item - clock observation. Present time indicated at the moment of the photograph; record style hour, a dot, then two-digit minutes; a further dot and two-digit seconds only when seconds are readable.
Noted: 10.56.33
